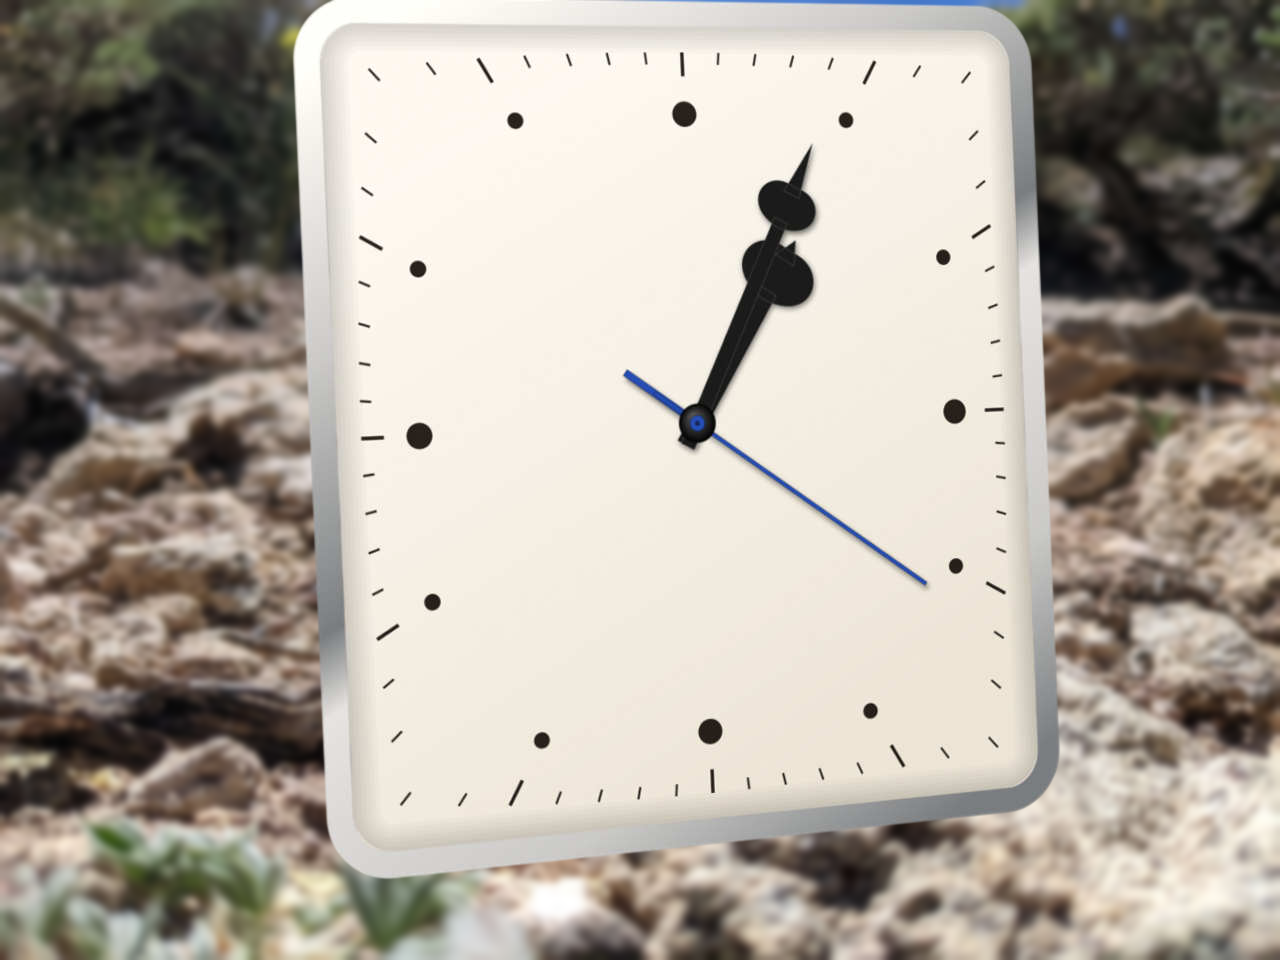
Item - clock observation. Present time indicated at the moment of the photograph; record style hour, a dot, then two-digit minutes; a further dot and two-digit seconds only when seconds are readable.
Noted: 1.04.21
